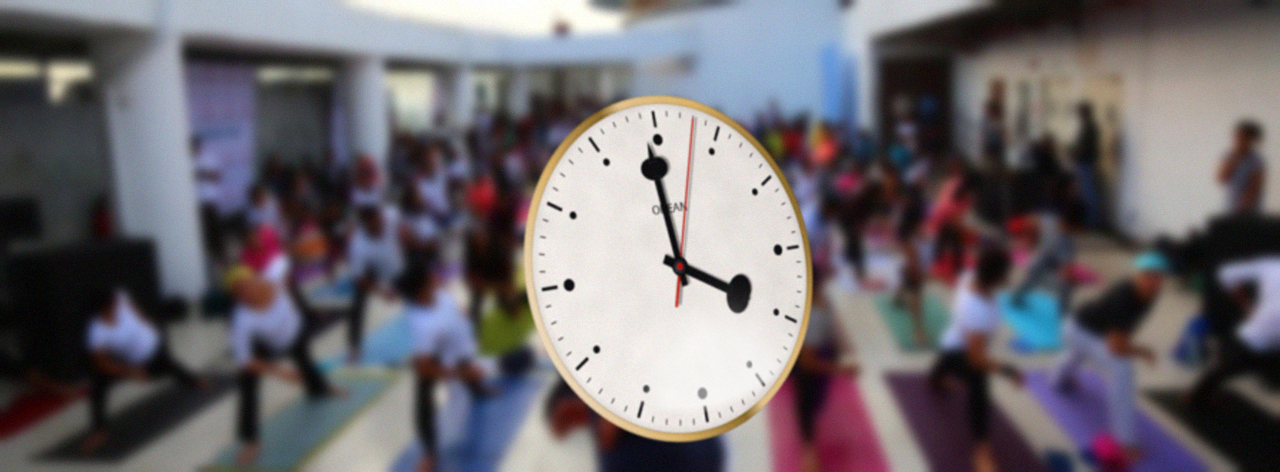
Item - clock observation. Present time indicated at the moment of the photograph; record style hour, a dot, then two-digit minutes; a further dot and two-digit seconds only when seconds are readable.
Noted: 3.59.03
